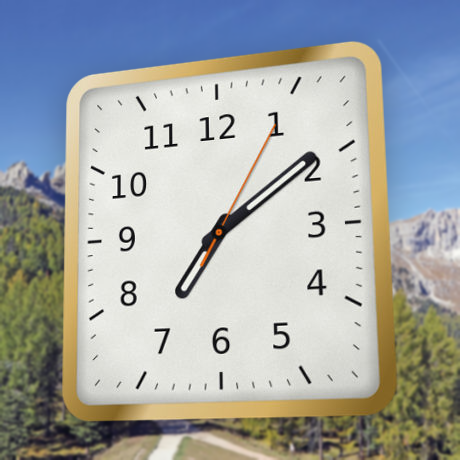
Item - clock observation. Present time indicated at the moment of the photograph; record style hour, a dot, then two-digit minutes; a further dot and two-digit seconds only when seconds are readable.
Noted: 7.09.05
